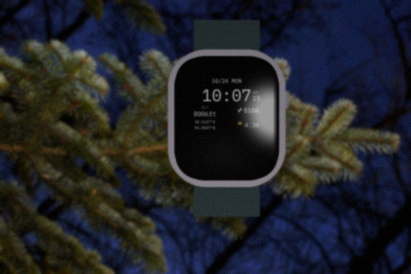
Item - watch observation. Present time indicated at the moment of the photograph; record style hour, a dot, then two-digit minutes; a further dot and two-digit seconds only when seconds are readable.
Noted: 10.07
